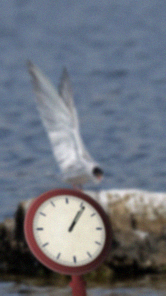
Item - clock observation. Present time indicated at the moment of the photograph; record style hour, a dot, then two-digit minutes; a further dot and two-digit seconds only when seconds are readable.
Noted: 1.06
